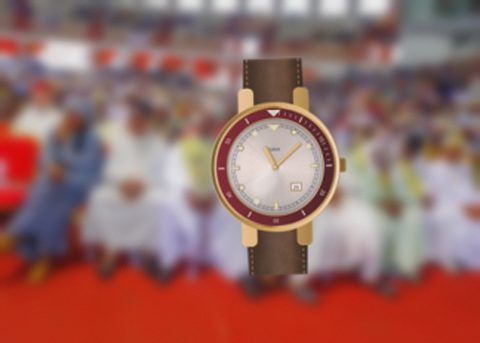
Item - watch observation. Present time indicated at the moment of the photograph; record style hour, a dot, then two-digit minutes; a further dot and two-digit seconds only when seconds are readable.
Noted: 11.08
